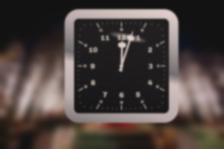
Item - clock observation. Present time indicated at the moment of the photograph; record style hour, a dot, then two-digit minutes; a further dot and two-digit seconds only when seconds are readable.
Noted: 12.03
